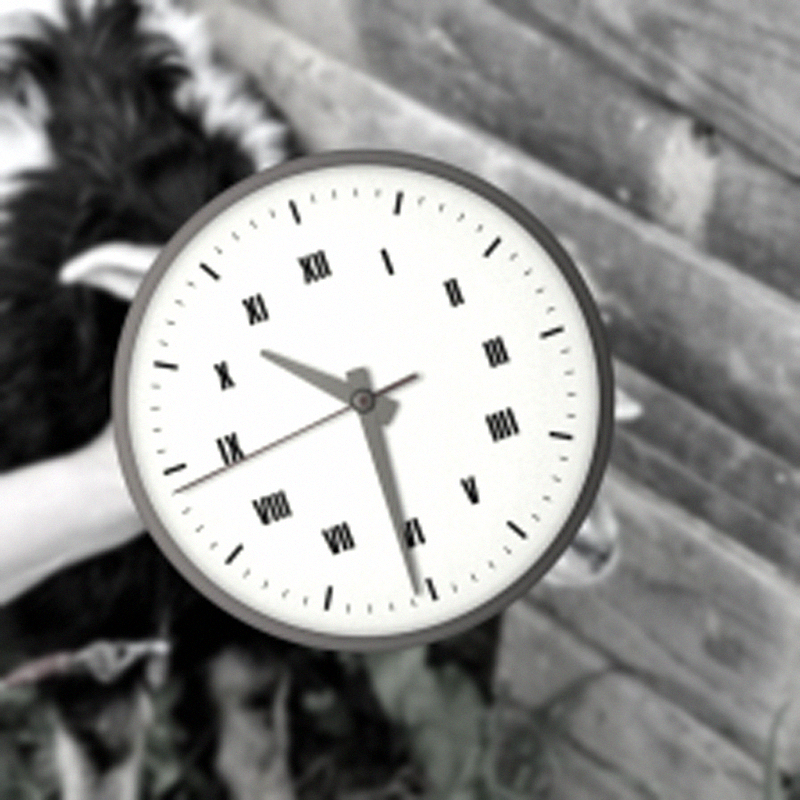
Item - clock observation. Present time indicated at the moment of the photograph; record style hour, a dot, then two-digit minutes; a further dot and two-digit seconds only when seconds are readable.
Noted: 10.30.44
